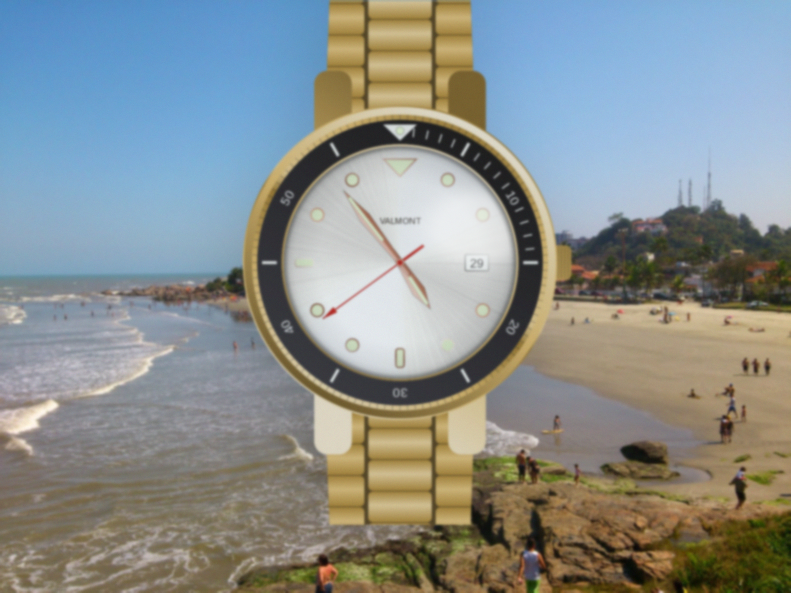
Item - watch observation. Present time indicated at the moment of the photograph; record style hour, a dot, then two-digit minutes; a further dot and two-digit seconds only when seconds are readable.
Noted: 4.53.39
